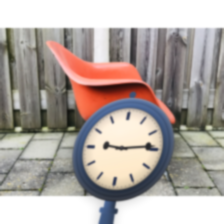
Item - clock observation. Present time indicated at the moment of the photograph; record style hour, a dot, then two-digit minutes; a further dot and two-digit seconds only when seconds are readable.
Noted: 9.14
